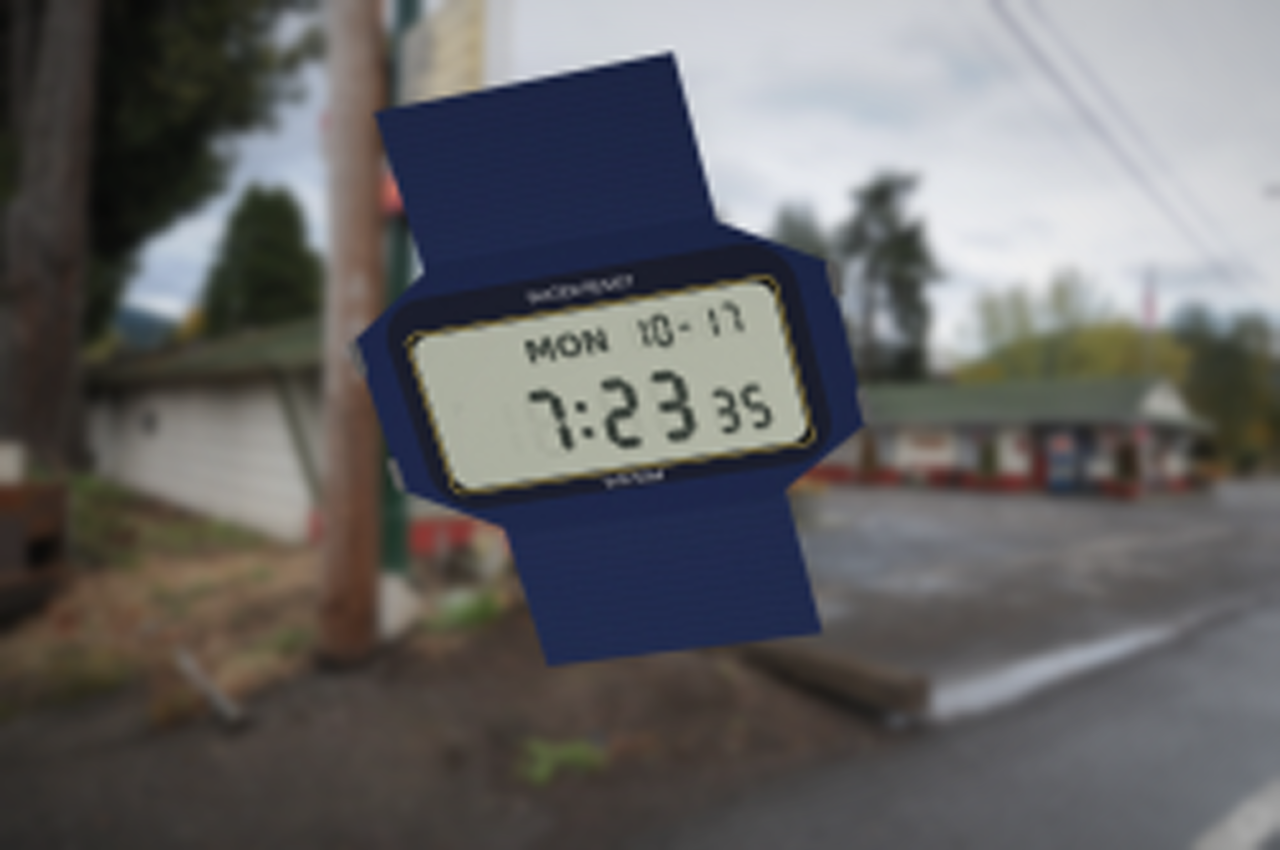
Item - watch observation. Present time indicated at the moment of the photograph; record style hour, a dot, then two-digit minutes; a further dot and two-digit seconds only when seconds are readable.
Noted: 7.23.35
